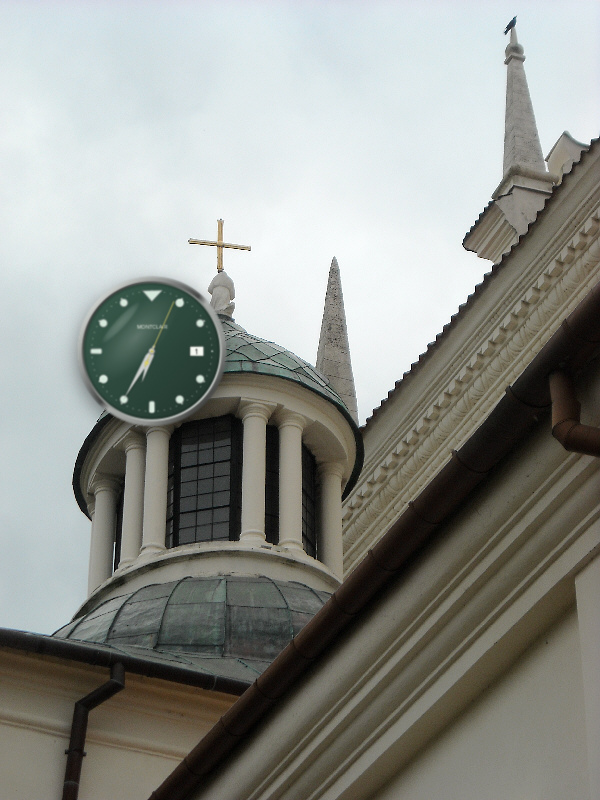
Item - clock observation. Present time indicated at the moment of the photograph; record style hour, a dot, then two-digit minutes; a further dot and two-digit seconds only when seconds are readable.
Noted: 6.35.04
